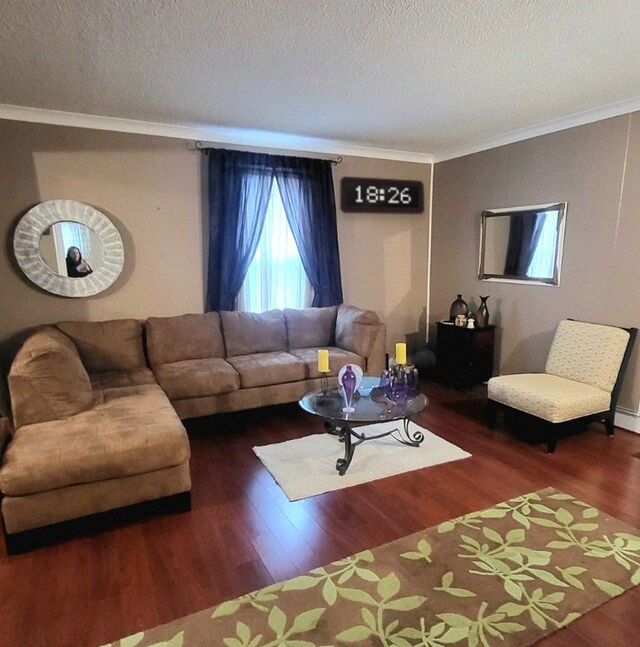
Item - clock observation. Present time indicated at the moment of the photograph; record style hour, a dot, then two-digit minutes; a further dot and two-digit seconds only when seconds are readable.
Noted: 18.26
